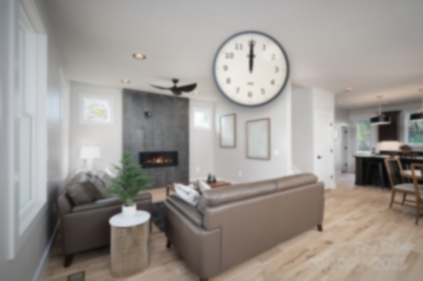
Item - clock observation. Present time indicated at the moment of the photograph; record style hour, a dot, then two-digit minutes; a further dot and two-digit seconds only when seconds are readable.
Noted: 12.00
